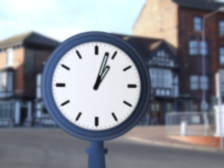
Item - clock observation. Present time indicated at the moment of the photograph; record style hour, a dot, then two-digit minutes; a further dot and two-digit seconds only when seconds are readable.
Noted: 1.03
